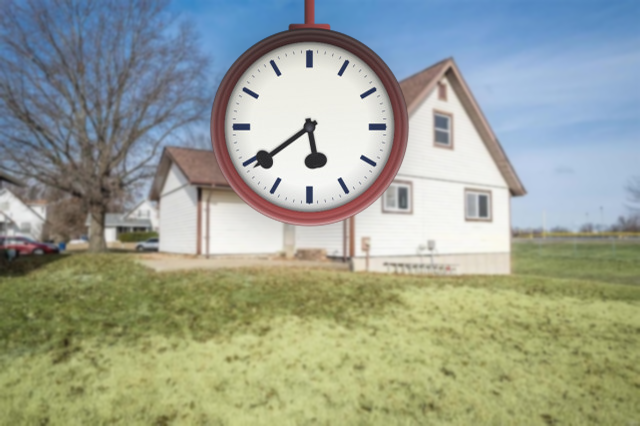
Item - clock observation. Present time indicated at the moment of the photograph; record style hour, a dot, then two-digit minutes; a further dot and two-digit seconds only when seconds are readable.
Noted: 5.39
